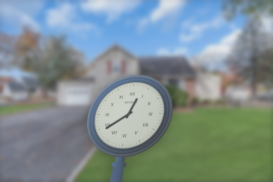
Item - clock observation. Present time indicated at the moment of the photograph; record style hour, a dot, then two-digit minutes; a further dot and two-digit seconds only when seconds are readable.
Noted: 12.39
